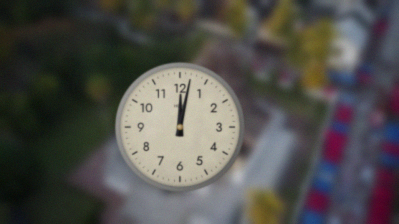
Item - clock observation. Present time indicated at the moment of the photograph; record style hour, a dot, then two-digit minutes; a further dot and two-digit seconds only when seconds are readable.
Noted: 12.02
